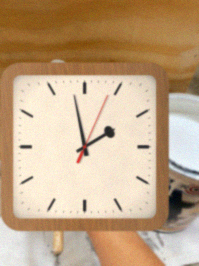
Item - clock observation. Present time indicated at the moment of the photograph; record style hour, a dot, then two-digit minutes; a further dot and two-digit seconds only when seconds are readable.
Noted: 1.58.04
